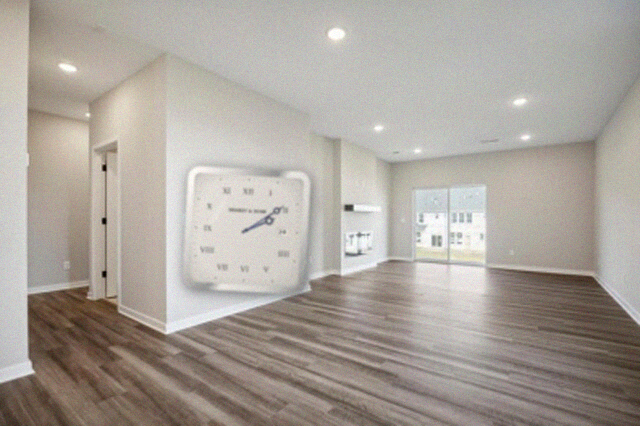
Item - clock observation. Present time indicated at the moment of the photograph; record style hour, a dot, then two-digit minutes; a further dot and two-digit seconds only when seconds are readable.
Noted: 2.09
